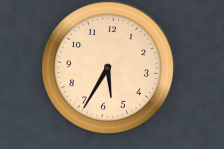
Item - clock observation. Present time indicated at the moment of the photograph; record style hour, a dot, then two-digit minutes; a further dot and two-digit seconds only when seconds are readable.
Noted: 5.34
